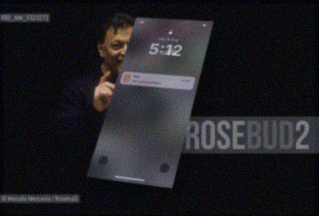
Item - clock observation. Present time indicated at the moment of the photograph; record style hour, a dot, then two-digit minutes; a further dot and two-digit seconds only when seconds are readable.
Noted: 5.12
